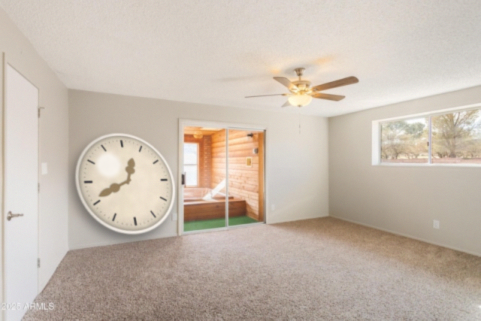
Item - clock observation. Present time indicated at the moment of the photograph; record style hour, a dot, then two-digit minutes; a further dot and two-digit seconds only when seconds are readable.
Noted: 12.41
